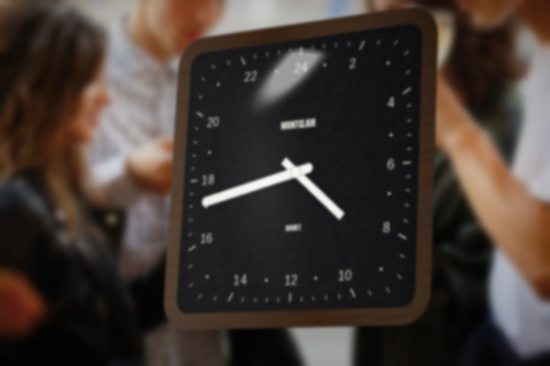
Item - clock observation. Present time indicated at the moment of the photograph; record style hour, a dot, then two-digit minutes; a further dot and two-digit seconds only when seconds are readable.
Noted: 8.43
